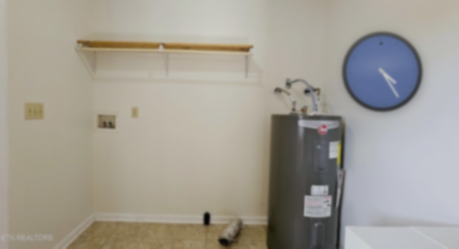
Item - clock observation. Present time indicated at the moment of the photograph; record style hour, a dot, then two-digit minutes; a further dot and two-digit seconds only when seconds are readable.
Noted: 4.25
